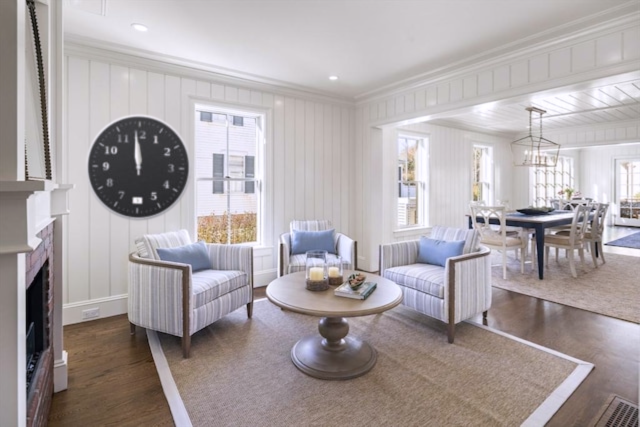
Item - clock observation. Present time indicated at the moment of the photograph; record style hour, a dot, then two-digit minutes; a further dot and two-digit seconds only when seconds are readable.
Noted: 11.59
